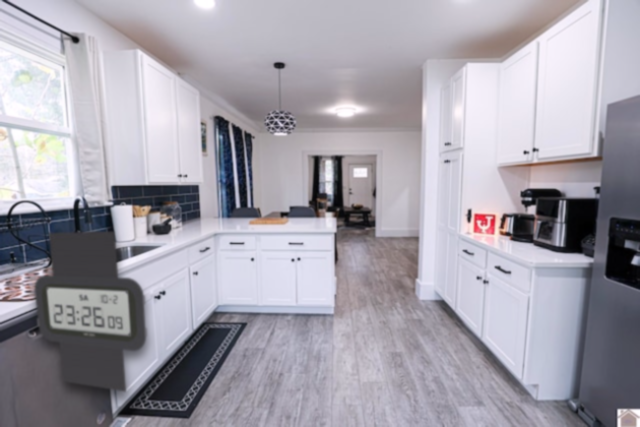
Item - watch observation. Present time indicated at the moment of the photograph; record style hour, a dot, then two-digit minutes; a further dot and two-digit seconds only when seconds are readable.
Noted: 23.26.09
